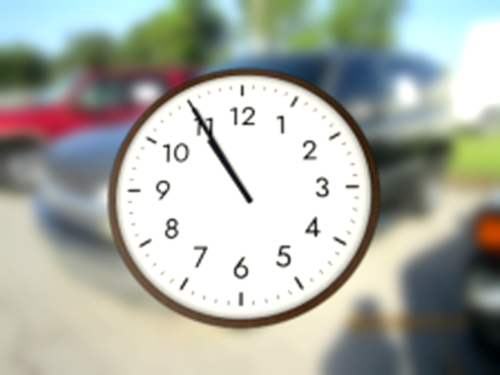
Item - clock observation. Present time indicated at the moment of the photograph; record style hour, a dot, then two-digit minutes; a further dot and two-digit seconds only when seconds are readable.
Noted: 10.55
